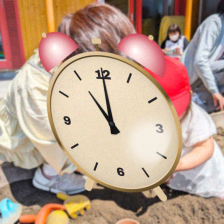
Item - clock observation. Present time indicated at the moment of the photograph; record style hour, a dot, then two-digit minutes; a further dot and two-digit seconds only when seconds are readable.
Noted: 11.00
